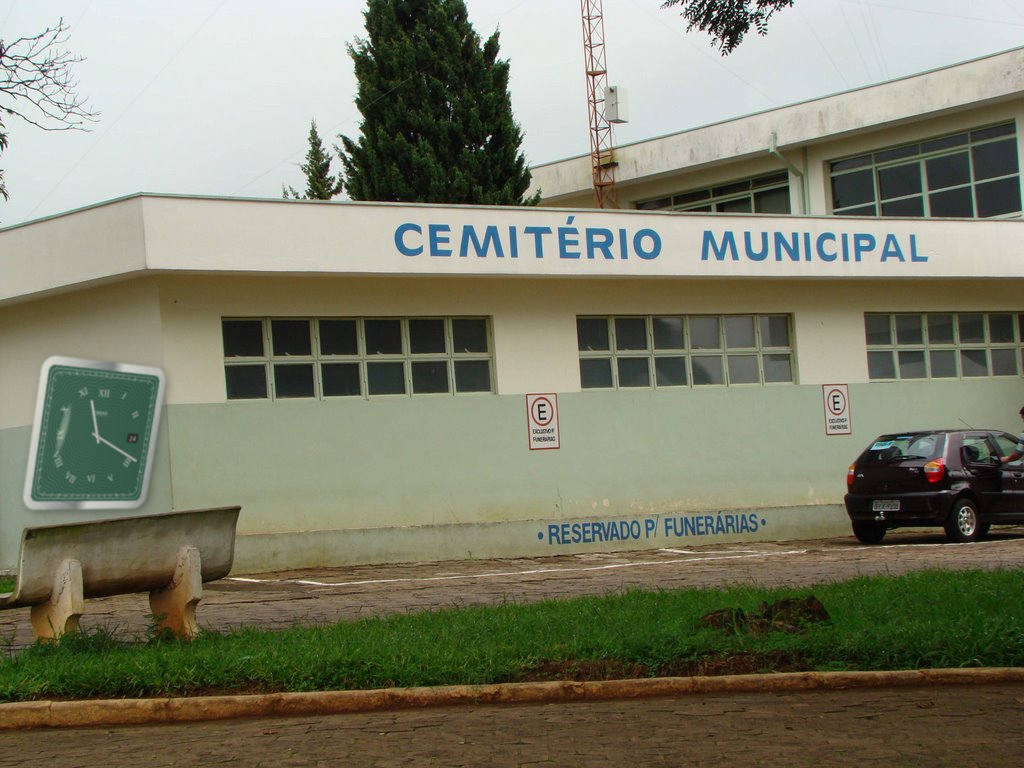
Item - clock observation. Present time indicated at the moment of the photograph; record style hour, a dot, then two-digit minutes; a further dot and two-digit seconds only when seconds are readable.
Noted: 11.19
